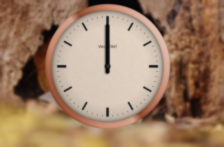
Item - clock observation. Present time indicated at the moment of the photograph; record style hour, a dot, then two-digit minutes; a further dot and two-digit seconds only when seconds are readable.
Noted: 12.00
